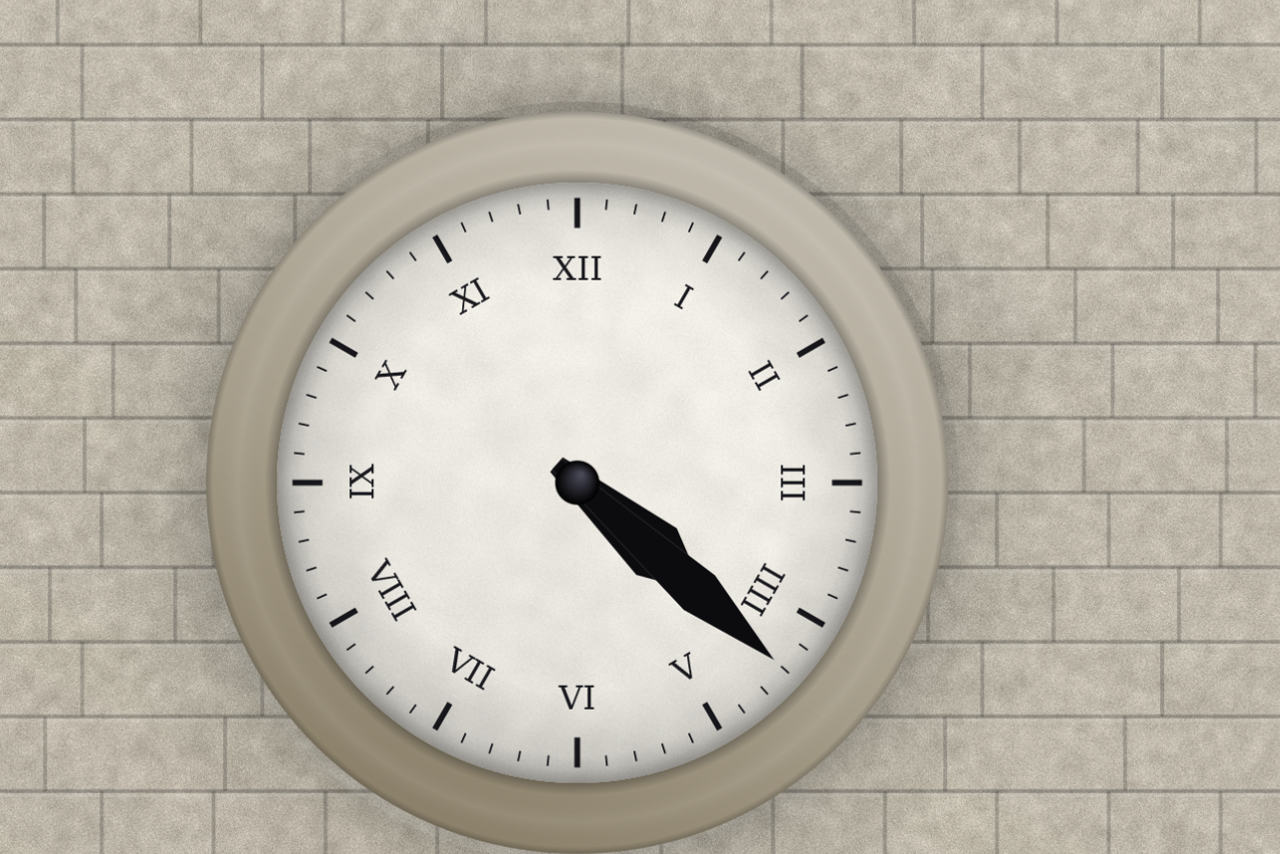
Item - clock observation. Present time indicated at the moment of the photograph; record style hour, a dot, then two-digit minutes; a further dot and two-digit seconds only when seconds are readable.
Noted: 4.22
